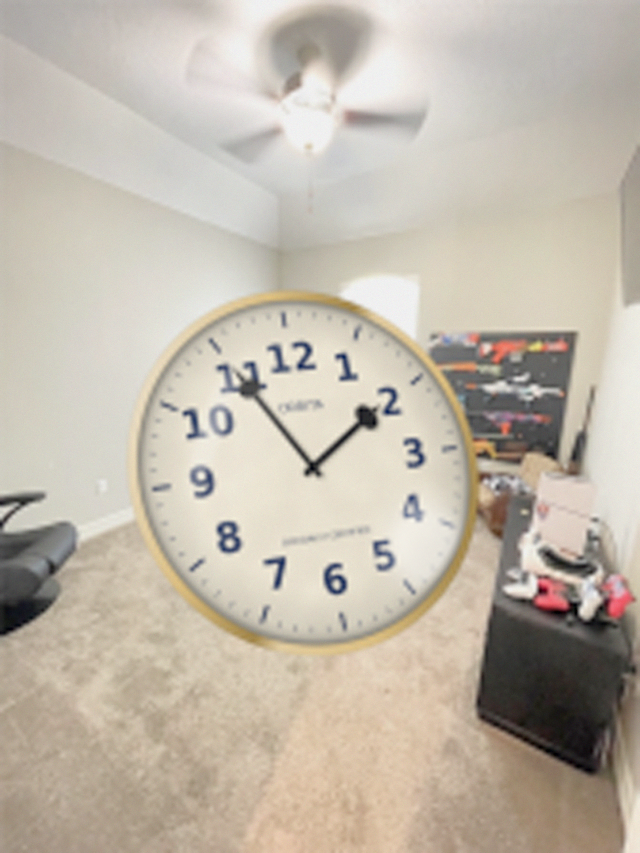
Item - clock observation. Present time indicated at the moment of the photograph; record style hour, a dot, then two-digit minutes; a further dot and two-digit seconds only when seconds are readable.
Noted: 1.55
